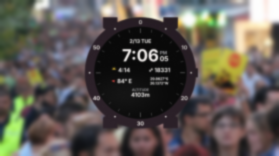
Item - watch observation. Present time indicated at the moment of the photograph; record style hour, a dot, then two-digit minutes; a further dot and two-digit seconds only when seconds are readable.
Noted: 7.06
